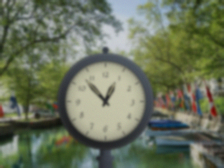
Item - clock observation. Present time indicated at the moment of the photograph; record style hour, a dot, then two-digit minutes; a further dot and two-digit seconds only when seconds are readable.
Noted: 12.53
